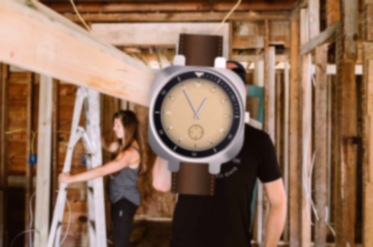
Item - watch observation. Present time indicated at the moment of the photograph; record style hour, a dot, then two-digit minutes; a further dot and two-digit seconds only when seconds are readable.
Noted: 12.55
